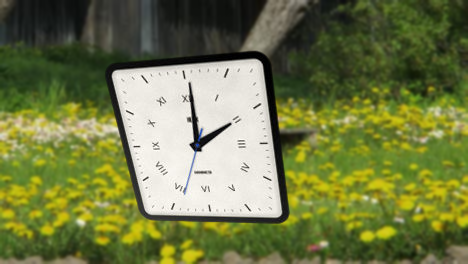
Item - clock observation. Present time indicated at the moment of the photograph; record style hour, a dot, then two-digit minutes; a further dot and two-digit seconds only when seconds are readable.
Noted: 2.00.34
